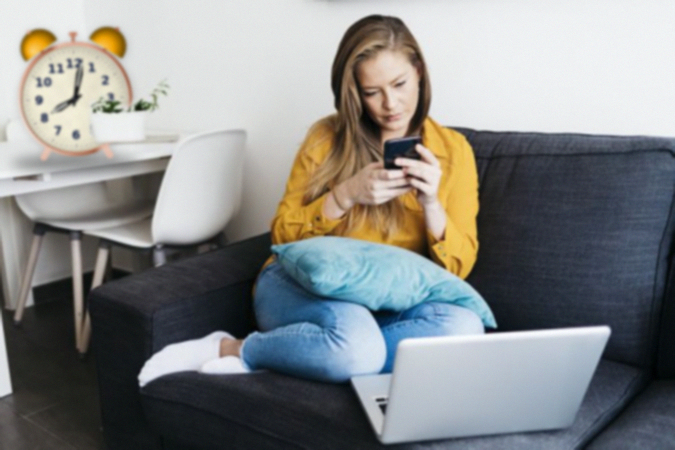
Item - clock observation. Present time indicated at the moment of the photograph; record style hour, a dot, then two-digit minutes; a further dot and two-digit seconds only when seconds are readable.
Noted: 8.02
